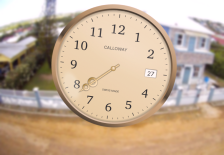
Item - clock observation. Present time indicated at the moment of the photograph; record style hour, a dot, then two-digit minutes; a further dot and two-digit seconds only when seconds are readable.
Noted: 7.38
